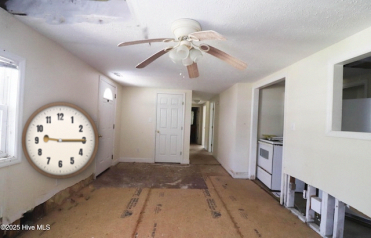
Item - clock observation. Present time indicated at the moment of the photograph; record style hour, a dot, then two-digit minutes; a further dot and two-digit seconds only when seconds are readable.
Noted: 9.15
